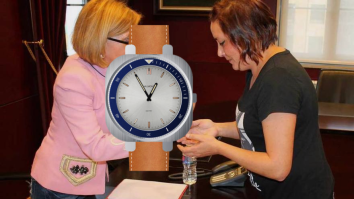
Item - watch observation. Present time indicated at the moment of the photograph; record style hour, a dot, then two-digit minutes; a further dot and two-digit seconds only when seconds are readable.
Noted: 12.55
